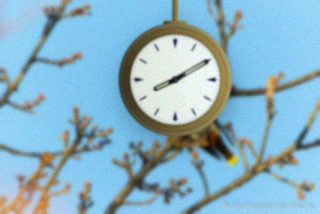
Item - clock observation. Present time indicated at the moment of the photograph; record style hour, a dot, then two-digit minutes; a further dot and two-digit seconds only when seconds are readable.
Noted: 8.10
